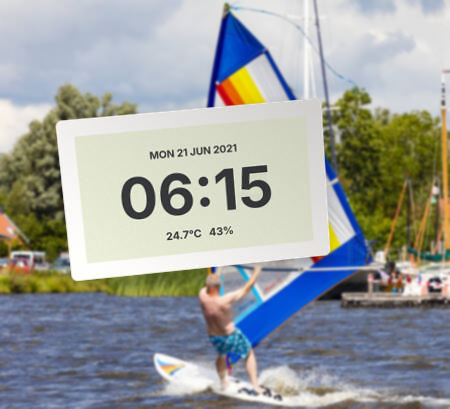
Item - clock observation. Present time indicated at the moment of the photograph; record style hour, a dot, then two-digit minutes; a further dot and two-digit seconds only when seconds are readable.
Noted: 6.15
